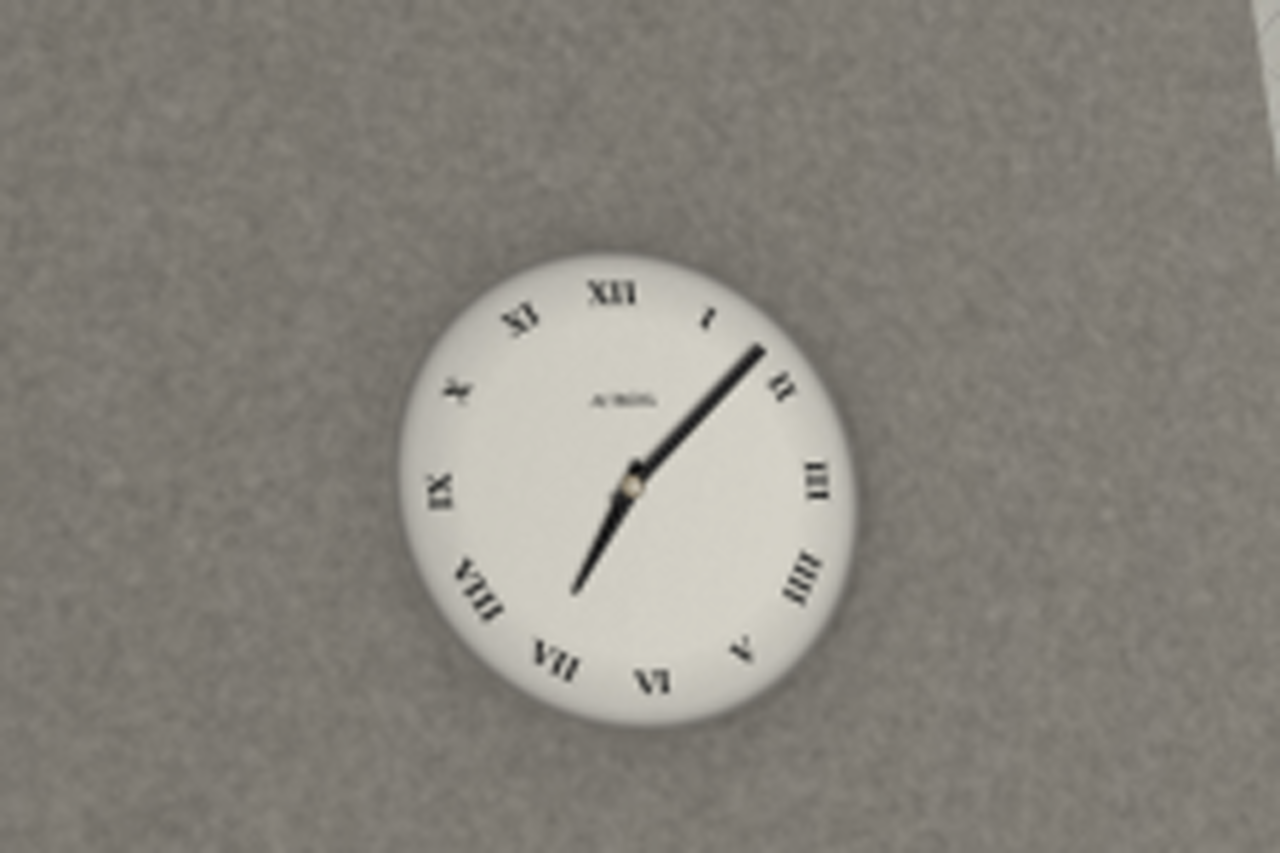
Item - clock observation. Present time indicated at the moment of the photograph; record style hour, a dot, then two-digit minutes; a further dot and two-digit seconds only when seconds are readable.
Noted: 7.08
